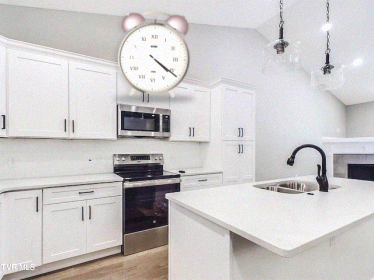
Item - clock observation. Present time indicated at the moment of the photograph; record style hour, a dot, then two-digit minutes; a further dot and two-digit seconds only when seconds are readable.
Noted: 4.21
